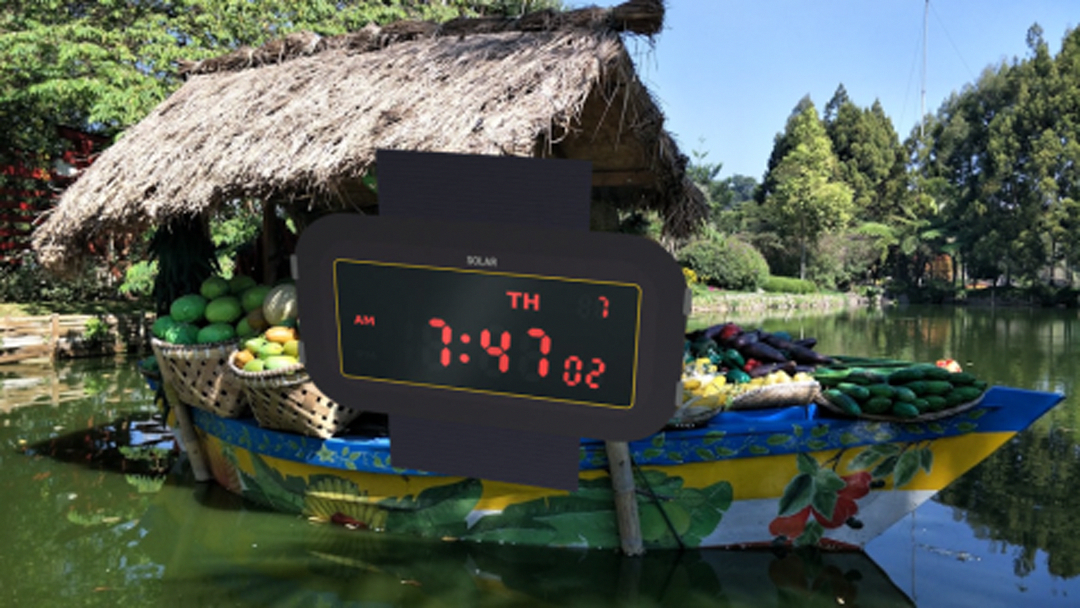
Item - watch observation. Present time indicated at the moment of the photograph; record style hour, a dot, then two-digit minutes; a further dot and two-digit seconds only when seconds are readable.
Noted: 7.47.02
